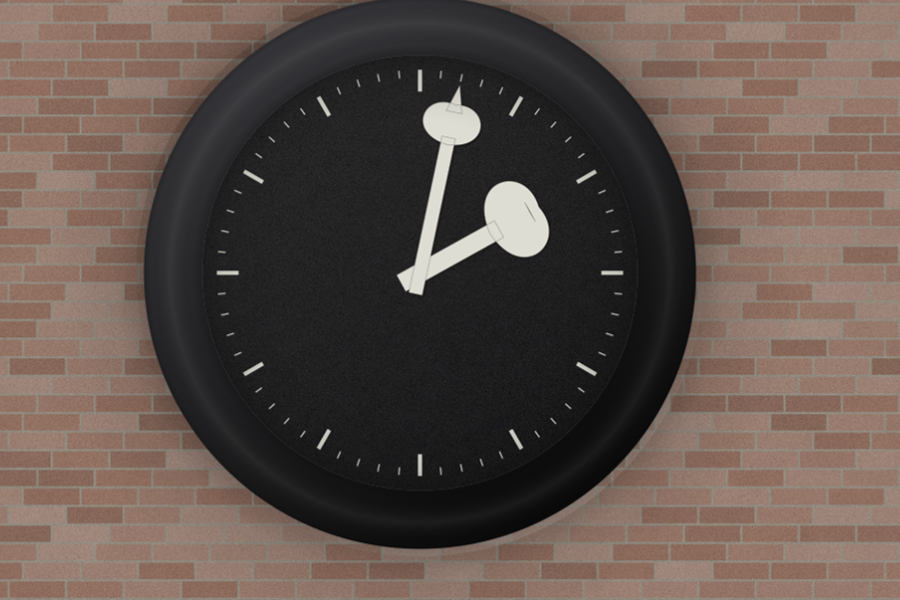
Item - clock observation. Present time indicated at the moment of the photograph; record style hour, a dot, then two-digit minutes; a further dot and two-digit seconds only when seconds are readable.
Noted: 2.02
